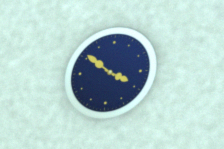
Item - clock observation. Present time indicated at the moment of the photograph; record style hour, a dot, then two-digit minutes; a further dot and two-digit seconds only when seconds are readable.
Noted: 3.51
